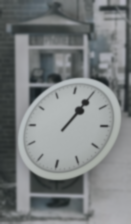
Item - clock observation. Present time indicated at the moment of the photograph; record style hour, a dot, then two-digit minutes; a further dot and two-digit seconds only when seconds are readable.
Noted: 1.05
